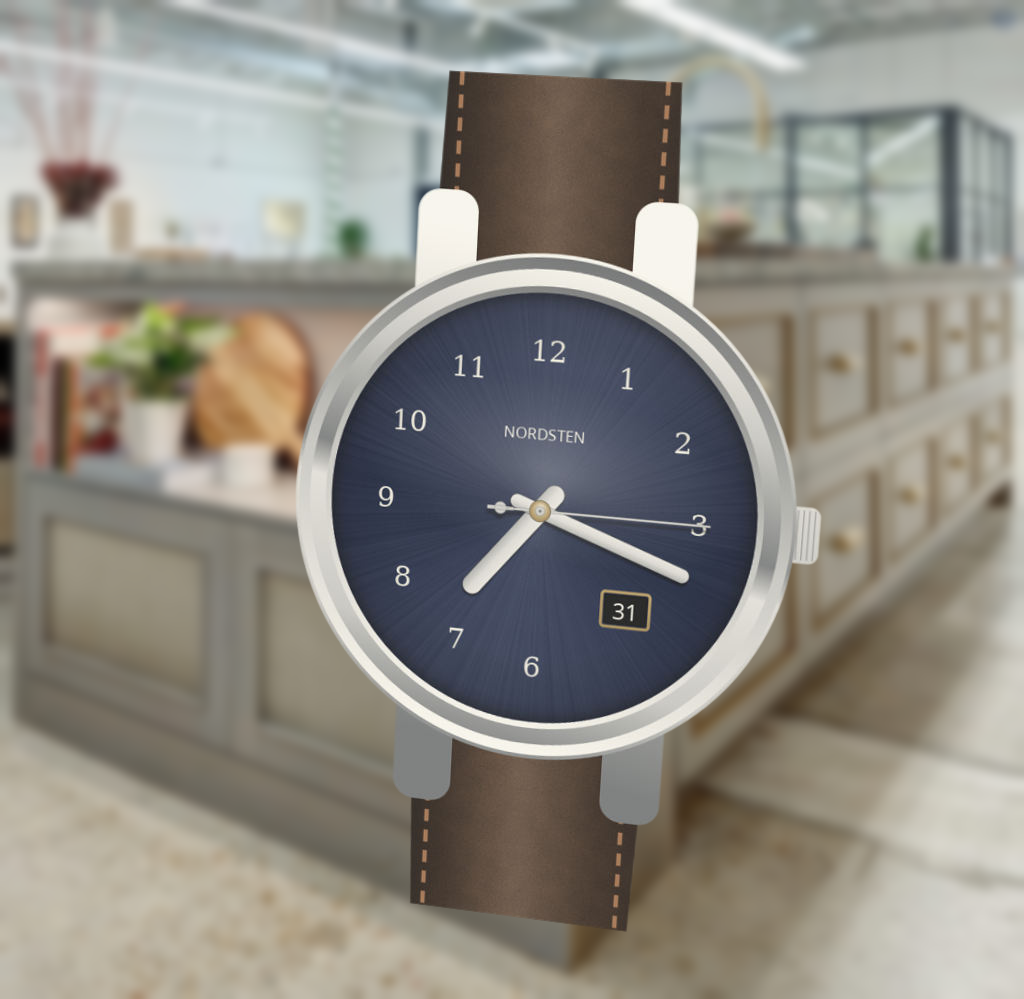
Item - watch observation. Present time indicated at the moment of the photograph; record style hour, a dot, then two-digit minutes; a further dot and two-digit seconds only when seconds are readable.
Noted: 7.18.15
